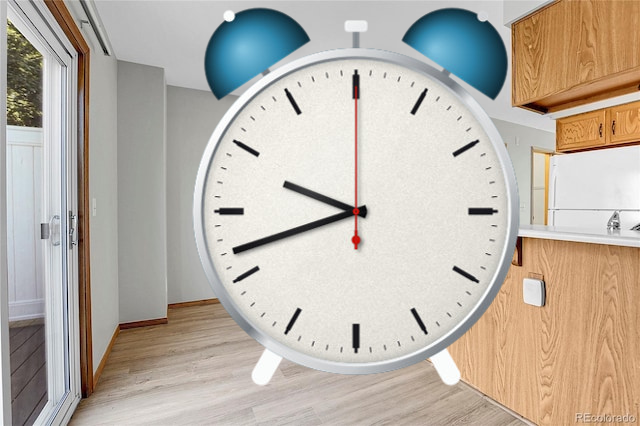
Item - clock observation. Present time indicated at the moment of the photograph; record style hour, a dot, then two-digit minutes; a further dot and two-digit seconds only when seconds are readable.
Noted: 9.42.00
